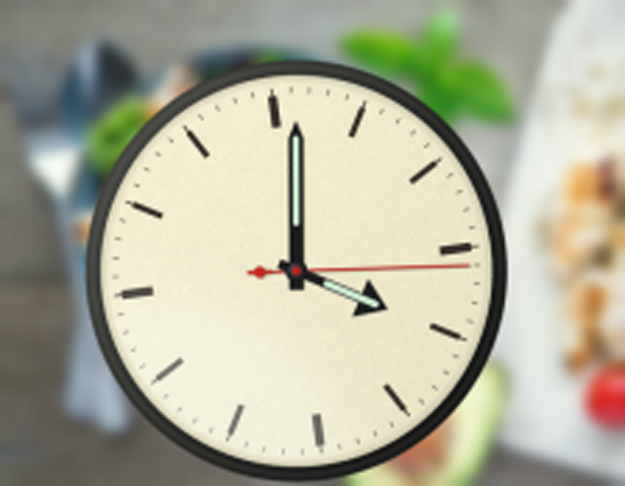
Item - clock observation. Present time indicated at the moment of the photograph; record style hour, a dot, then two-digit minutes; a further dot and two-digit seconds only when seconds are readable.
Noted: 4.01.16
